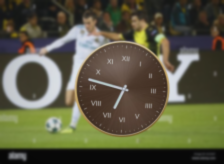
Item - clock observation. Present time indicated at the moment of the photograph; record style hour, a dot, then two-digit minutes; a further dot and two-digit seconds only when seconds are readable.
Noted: 6.47
